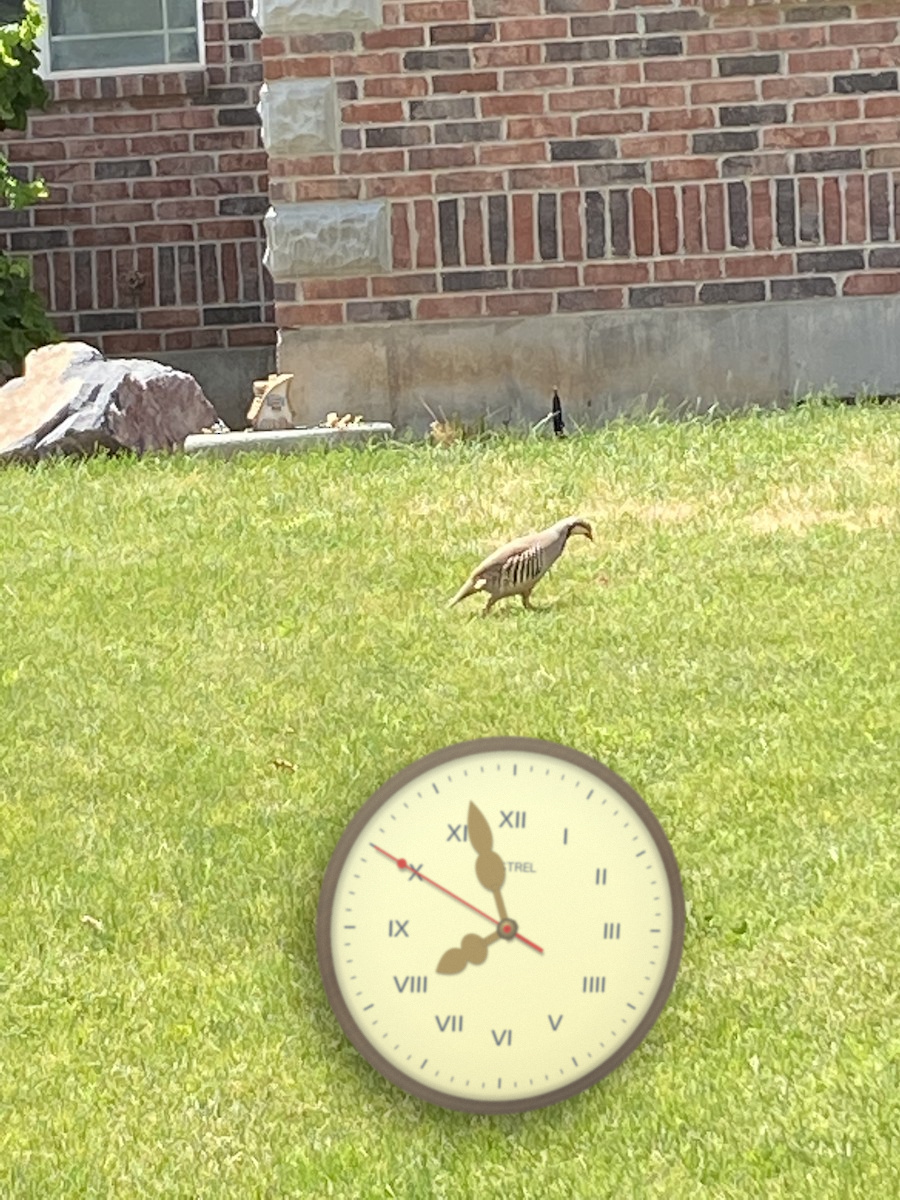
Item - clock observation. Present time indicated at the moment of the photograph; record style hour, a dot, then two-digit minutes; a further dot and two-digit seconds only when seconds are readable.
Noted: 7.56.50
